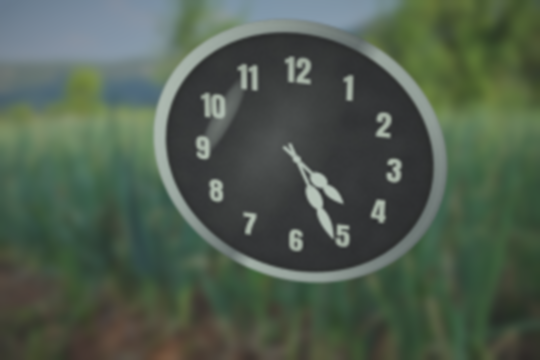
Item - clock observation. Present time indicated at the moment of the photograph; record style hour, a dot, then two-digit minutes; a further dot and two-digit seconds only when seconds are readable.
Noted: 4.26
